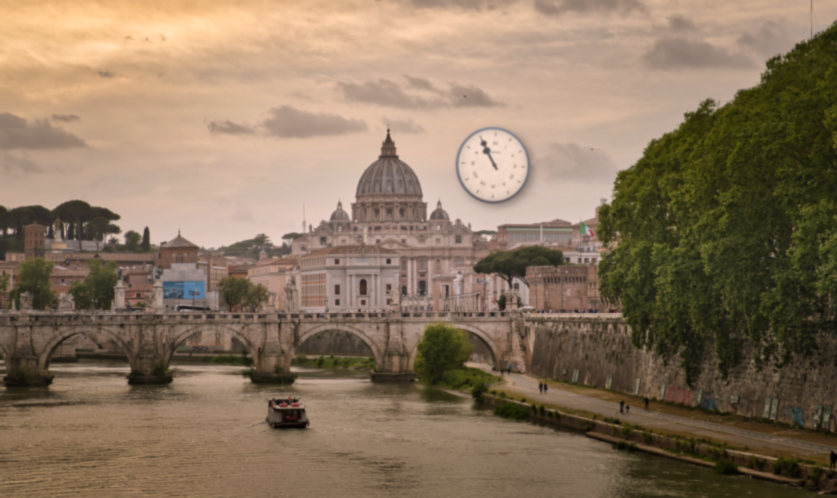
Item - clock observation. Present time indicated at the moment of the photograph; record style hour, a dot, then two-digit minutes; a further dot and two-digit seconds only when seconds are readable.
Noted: 10.55
